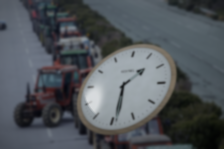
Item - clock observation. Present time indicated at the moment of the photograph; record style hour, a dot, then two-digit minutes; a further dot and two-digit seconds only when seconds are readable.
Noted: 1.29
